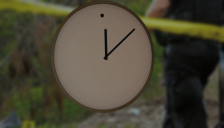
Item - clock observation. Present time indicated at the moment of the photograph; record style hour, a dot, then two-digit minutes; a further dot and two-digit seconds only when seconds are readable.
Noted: 12.09
